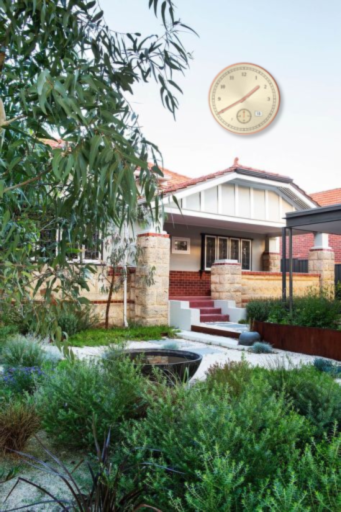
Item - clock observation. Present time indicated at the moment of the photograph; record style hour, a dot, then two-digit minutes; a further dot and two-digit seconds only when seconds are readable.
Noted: 1.40
